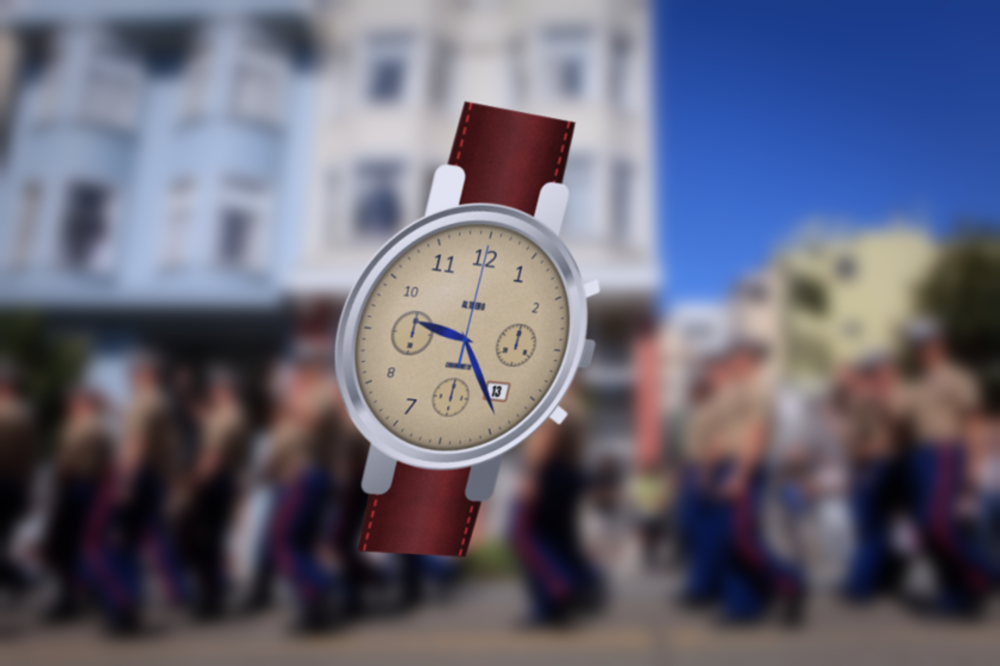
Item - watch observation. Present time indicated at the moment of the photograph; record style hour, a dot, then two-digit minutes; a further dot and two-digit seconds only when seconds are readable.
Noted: 9.24
